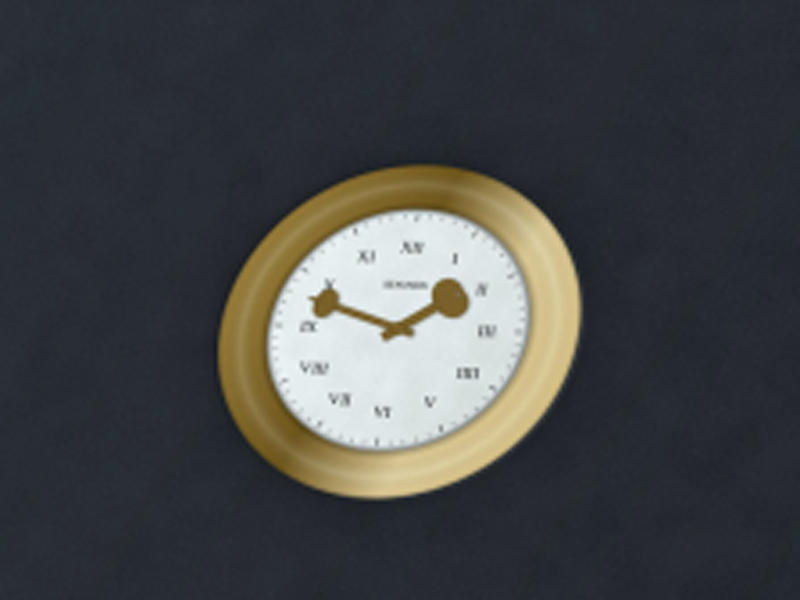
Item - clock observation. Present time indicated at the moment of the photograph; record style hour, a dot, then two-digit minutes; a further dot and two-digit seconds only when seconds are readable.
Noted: 1.48
